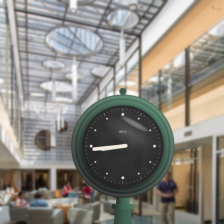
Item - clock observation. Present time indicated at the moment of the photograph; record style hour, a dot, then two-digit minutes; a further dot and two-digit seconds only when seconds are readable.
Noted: 8.44
